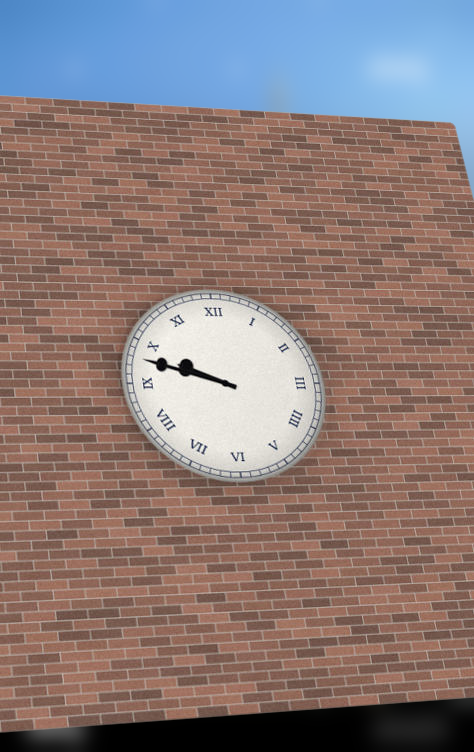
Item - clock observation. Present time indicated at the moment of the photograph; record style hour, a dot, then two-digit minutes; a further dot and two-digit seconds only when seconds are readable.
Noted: 9.48
